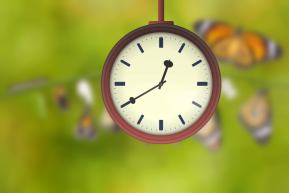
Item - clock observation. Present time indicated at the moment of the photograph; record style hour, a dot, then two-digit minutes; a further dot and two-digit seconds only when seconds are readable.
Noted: 12.40
